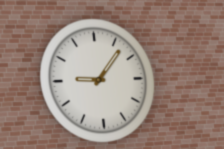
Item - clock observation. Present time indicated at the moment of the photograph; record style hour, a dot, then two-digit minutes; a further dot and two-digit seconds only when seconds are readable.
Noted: 9.07
